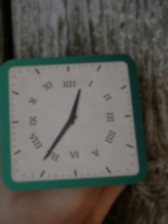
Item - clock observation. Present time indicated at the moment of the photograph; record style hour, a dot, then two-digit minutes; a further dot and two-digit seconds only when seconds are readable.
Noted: 12.36
